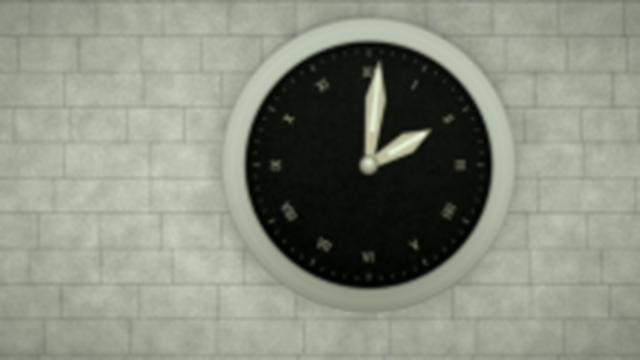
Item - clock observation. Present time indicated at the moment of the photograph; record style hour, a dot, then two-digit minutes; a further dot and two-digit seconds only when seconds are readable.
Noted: 2.01
